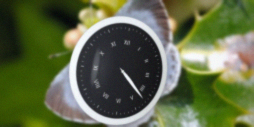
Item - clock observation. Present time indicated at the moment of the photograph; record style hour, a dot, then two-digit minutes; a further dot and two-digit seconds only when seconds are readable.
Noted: 4.22
